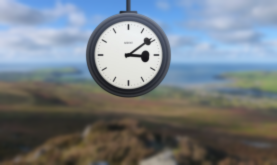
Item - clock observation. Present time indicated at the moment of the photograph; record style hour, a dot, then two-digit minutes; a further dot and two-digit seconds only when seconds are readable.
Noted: 3.09
